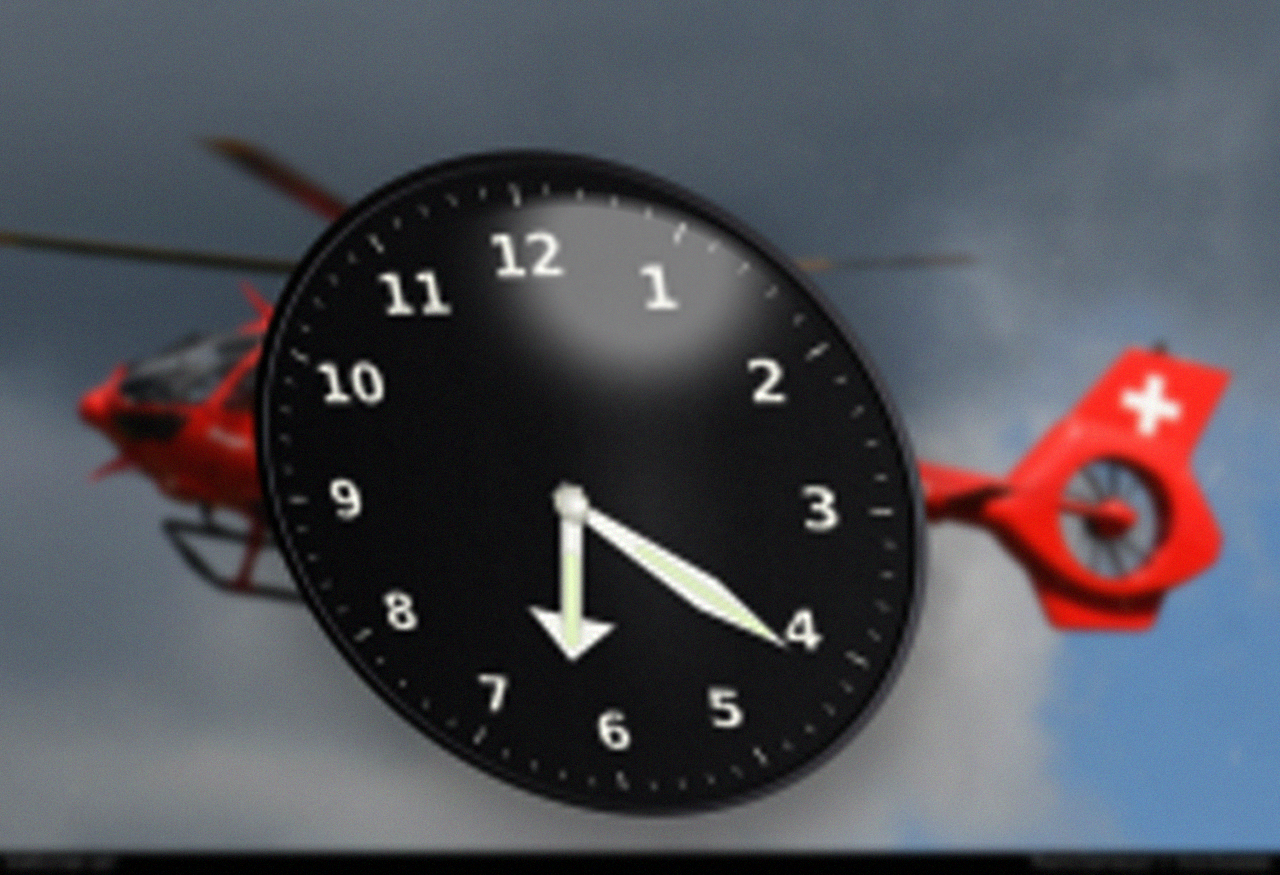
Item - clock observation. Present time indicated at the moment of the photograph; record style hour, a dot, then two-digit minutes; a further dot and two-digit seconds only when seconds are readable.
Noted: 6.21
